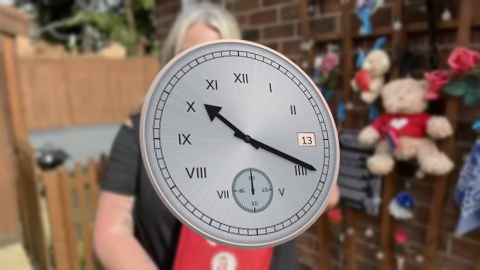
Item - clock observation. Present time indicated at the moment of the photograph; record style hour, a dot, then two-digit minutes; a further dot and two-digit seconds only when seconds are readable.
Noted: 10.19
